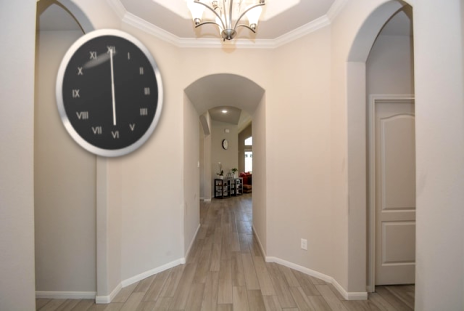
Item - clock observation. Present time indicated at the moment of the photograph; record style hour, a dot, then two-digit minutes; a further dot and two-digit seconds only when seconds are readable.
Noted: 6.00
